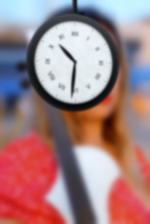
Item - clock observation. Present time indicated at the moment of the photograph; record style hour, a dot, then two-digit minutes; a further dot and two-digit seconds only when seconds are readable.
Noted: 10.31
